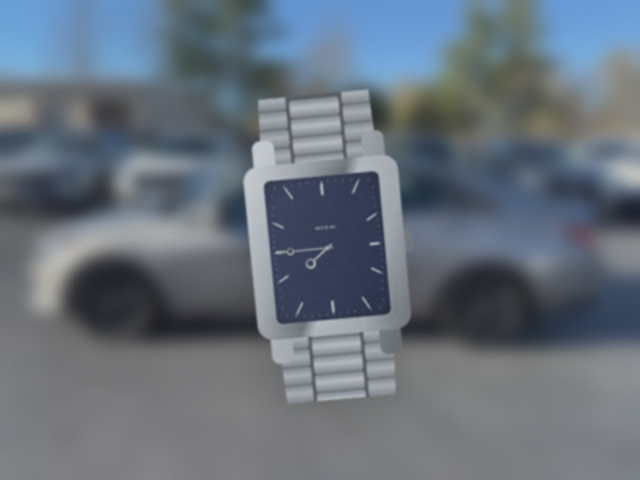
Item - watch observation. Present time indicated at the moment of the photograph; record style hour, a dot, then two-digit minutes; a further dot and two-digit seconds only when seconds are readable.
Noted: 7.45
